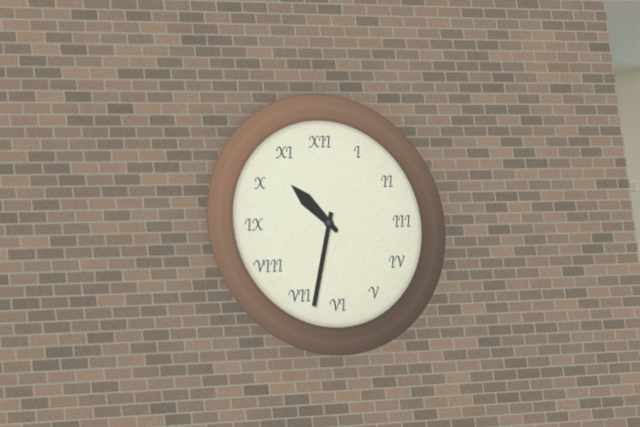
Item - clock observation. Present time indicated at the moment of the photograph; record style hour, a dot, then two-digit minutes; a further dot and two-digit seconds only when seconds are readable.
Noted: 10.33
